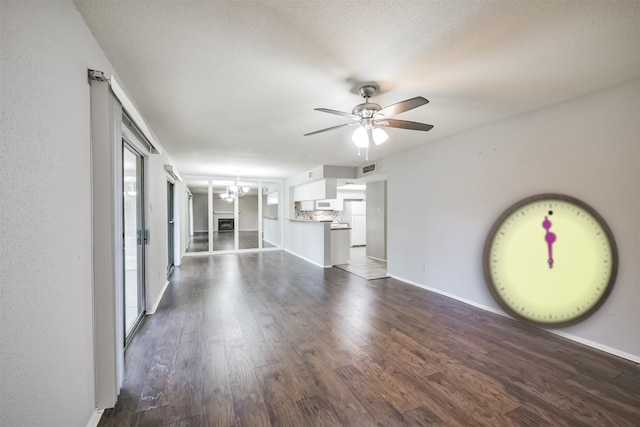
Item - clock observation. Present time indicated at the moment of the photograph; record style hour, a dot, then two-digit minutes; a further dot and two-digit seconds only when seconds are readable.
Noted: 11.59
